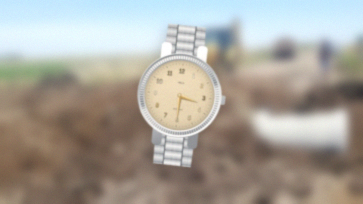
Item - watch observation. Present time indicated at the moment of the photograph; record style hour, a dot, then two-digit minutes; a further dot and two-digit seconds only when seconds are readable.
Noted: 3.30
